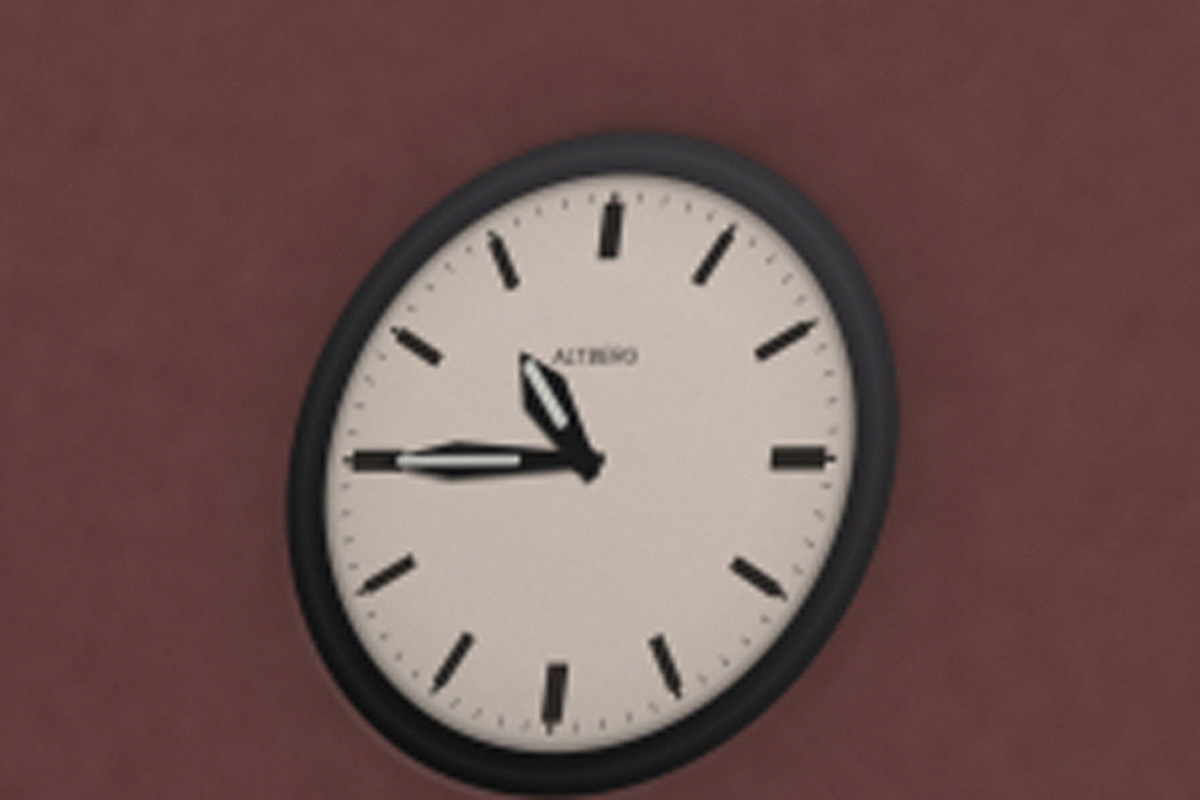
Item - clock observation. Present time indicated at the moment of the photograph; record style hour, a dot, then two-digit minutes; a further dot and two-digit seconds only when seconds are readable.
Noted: 10.45
